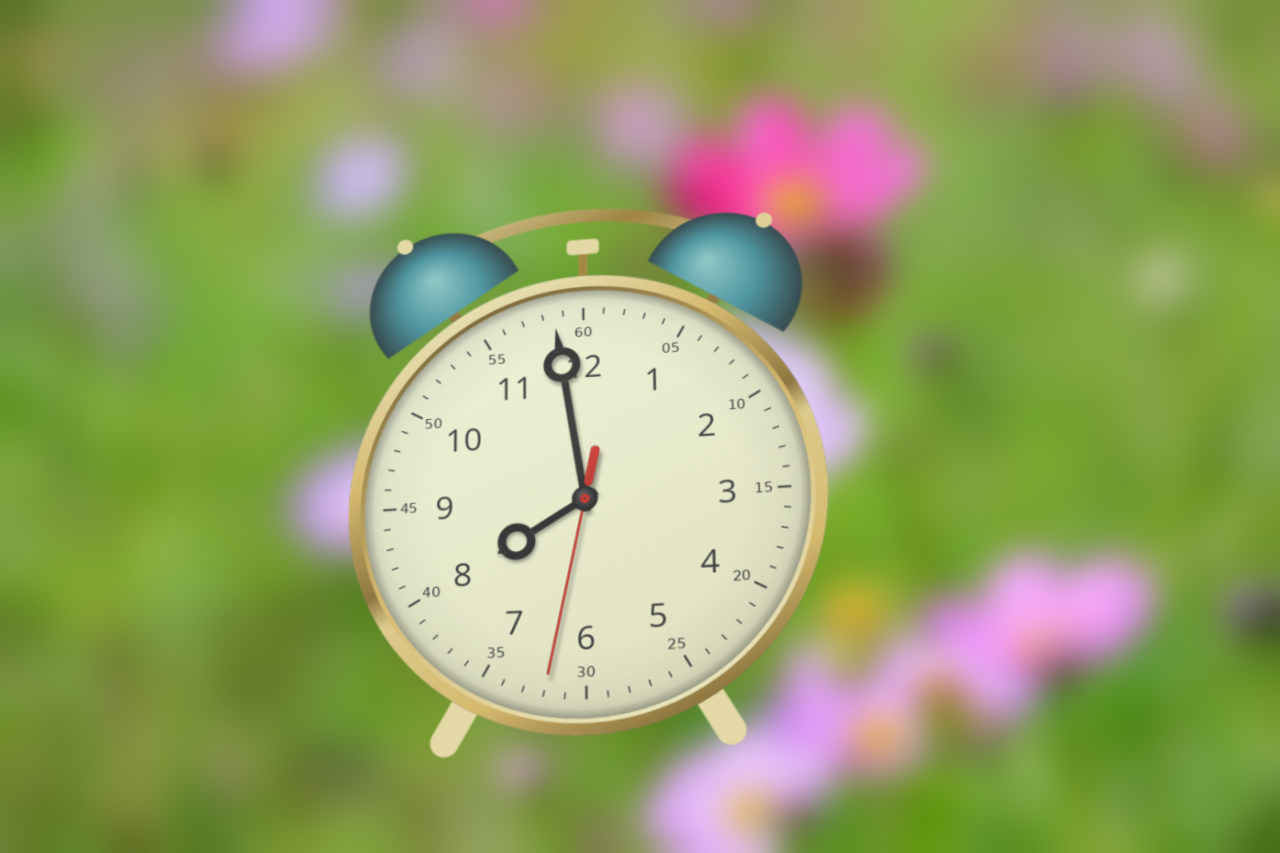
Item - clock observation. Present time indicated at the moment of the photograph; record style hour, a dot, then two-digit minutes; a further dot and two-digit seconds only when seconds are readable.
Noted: 7.58.32
